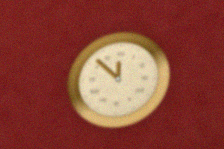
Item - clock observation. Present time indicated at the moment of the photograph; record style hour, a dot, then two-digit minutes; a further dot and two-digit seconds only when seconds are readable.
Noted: 11.52
